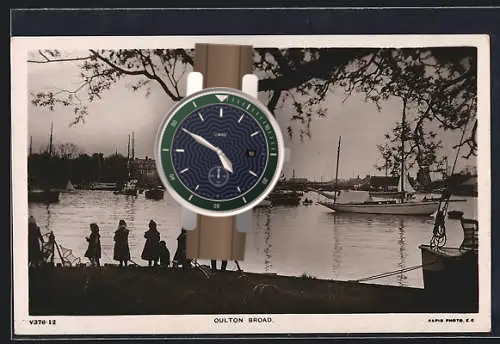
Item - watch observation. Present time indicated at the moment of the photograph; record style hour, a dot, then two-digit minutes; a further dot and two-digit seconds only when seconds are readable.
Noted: 4.50
